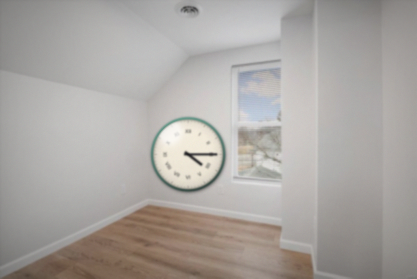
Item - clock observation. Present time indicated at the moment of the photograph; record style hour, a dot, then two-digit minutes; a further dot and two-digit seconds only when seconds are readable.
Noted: 4.15
